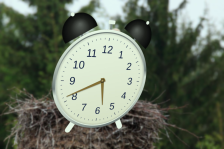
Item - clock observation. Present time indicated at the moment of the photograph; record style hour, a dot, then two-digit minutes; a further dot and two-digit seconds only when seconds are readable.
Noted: 5.41
